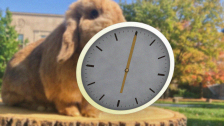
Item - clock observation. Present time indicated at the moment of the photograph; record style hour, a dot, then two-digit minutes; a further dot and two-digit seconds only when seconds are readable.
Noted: 6.00
